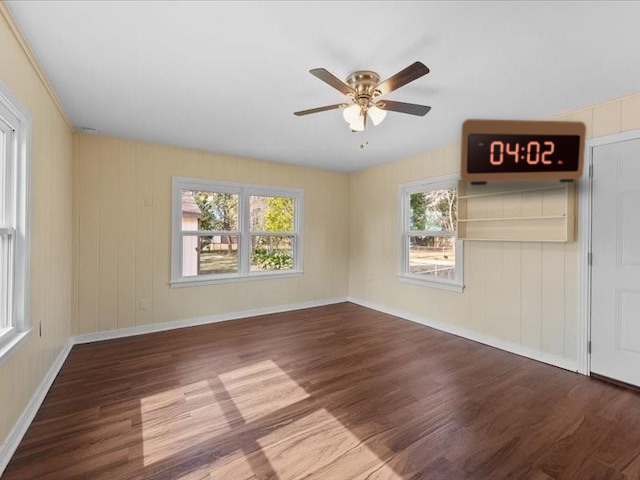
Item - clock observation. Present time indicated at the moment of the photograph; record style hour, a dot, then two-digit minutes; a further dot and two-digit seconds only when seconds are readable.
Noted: 4.02
